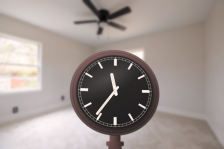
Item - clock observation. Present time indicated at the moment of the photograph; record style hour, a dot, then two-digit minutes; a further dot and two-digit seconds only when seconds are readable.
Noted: 11.36
